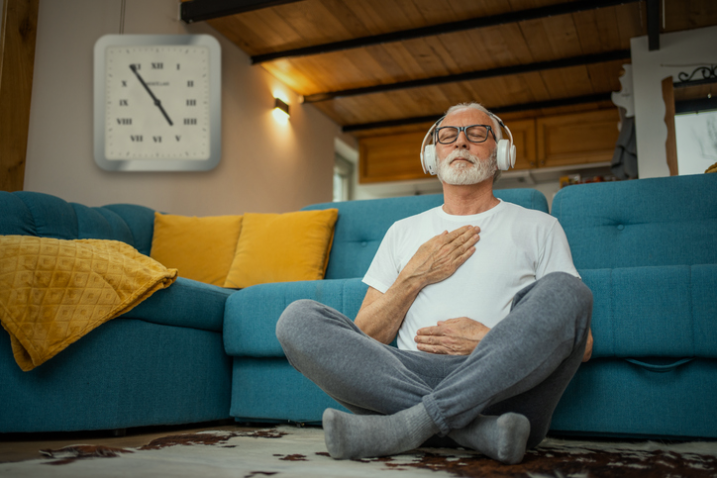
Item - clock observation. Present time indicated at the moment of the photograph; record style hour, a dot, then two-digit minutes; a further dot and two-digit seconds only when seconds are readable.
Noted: 4.54
